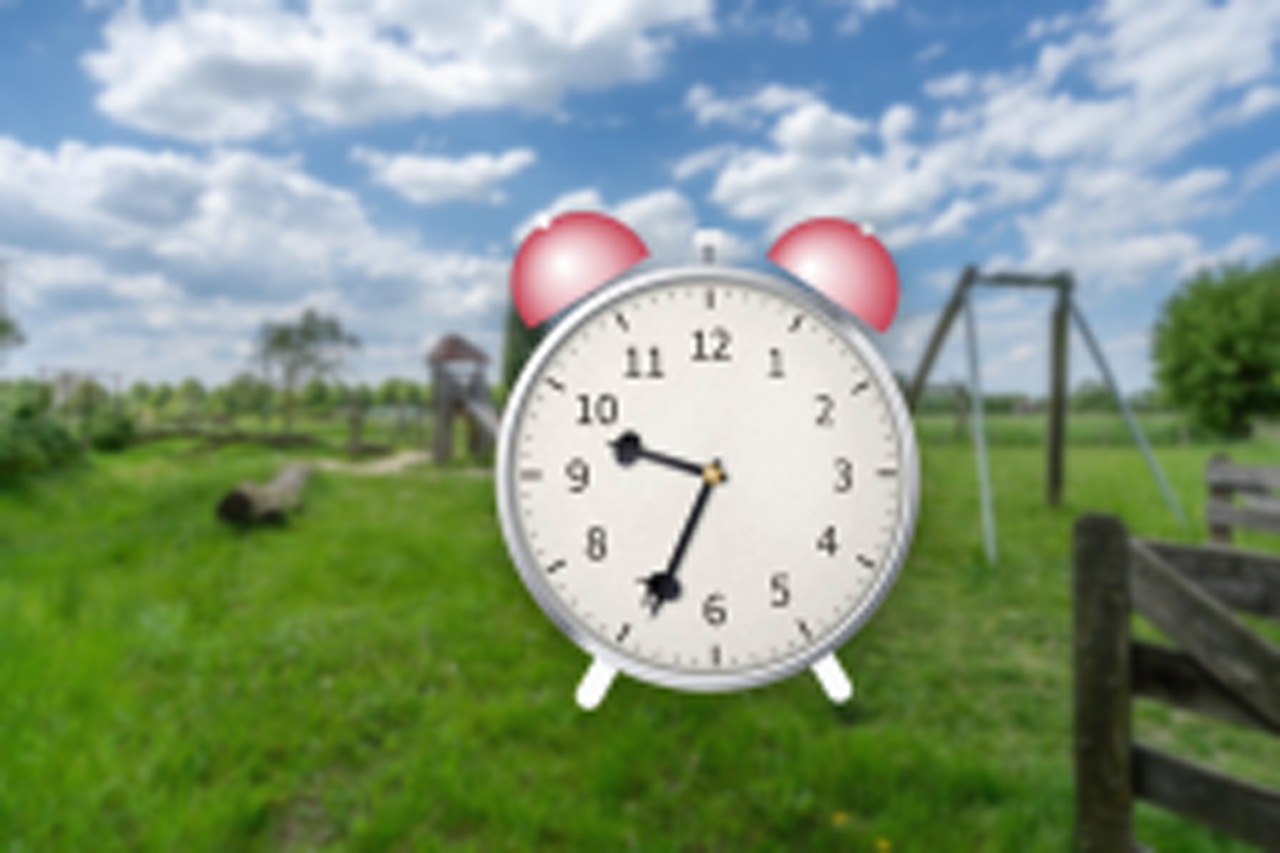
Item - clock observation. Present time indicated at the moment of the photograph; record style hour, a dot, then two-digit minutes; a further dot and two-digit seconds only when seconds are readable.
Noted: 9.34
